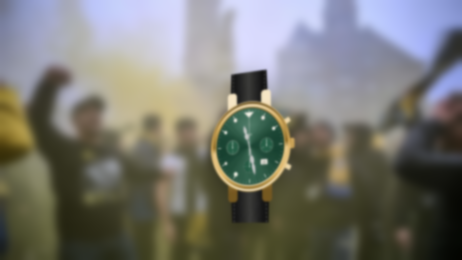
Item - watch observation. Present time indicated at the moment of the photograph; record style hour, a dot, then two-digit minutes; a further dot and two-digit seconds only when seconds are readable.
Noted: 11.28
